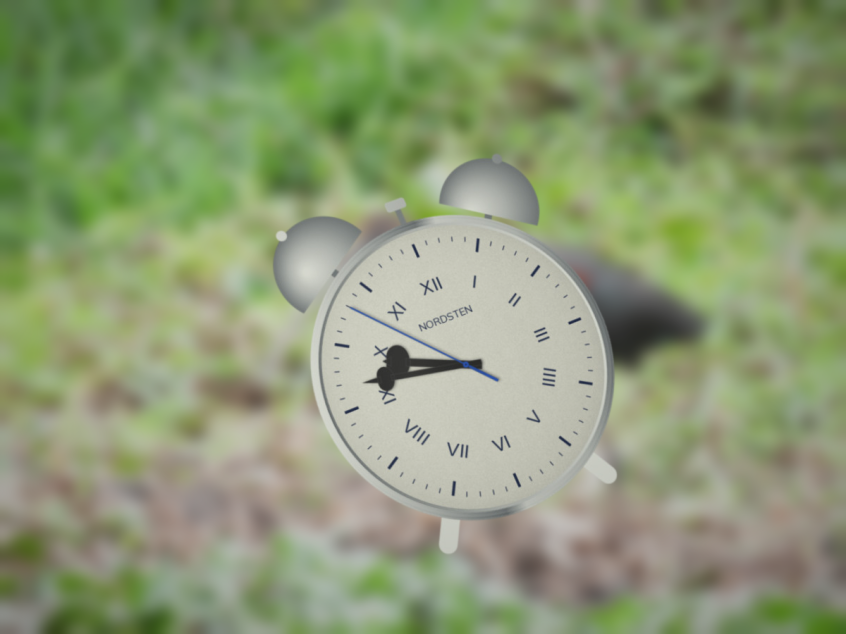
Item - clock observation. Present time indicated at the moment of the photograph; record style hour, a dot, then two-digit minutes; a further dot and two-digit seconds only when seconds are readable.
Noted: 9.46.53
